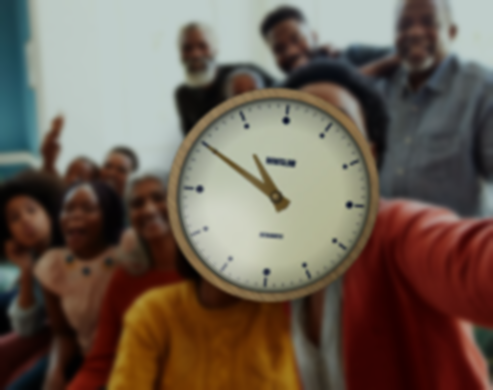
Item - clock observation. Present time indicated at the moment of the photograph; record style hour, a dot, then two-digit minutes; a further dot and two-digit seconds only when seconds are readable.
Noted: 10.50
